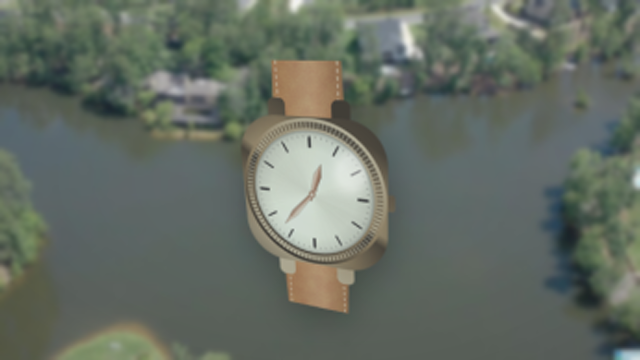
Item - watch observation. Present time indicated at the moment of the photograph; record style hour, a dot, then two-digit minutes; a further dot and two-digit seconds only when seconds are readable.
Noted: 12.37
